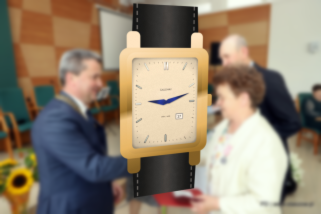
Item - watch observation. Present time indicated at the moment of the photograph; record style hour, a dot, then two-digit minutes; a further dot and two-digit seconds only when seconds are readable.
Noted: 9.12
